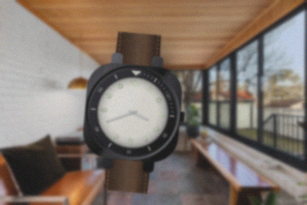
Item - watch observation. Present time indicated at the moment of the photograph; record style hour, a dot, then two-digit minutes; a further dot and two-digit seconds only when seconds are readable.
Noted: 3.41
